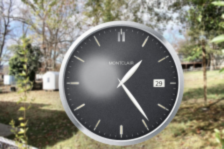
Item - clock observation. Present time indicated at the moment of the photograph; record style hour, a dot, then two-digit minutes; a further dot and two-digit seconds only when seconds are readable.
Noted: 1.24
